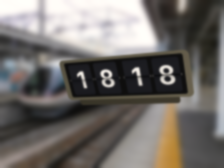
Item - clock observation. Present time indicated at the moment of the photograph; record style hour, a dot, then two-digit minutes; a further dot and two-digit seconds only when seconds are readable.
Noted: 18.18
